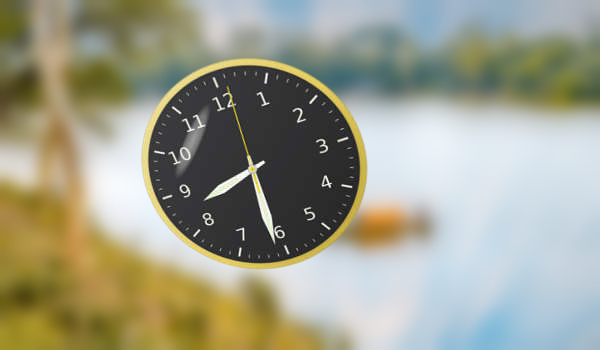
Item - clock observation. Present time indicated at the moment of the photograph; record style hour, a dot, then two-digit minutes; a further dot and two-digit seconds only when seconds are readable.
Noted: 8.31.01
